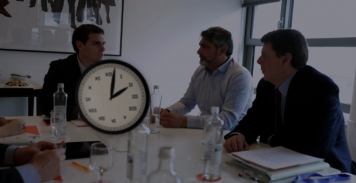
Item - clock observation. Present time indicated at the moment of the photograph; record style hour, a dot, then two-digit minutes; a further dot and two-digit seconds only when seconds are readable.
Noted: 2.02
